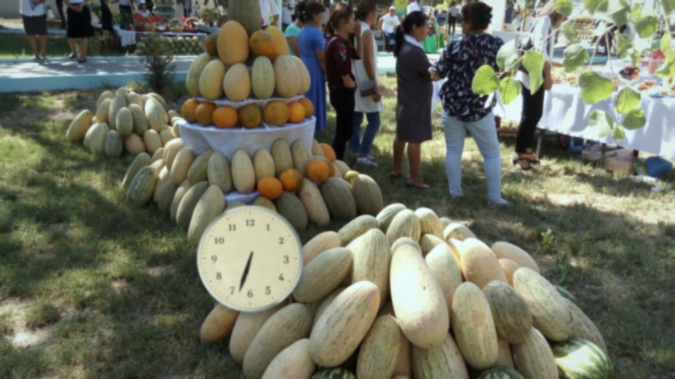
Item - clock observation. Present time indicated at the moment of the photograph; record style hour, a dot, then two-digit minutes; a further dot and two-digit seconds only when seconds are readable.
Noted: 6.33
